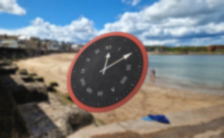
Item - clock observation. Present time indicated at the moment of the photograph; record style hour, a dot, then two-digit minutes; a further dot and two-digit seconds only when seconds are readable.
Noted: 12.10
